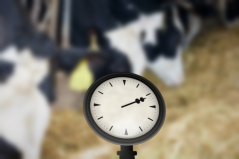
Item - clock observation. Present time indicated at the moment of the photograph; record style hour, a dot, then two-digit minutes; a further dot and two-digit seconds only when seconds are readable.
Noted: 2.11
